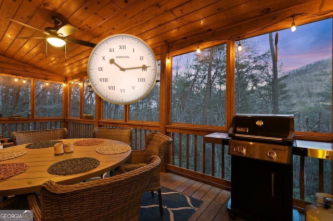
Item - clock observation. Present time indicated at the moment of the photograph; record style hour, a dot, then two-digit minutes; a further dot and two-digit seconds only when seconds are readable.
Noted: 10.14
